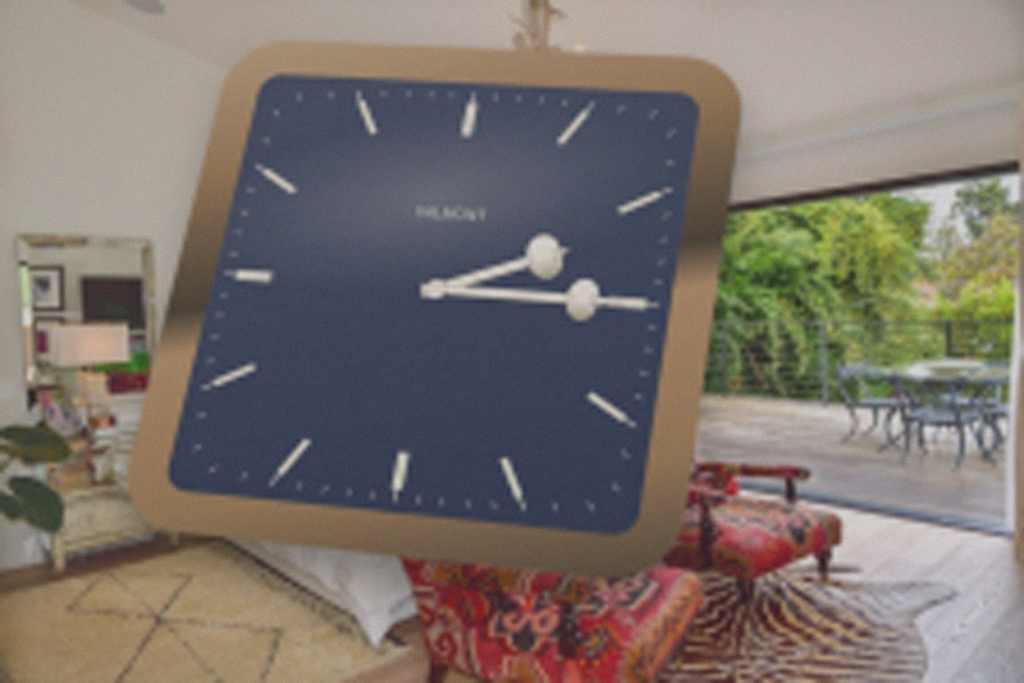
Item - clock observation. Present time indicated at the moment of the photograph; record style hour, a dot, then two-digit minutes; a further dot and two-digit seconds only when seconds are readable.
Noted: 2.15
